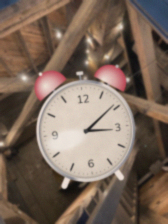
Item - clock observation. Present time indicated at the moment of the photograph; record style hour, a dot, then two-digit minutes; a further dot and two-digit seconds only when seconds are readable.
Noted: 3.09
